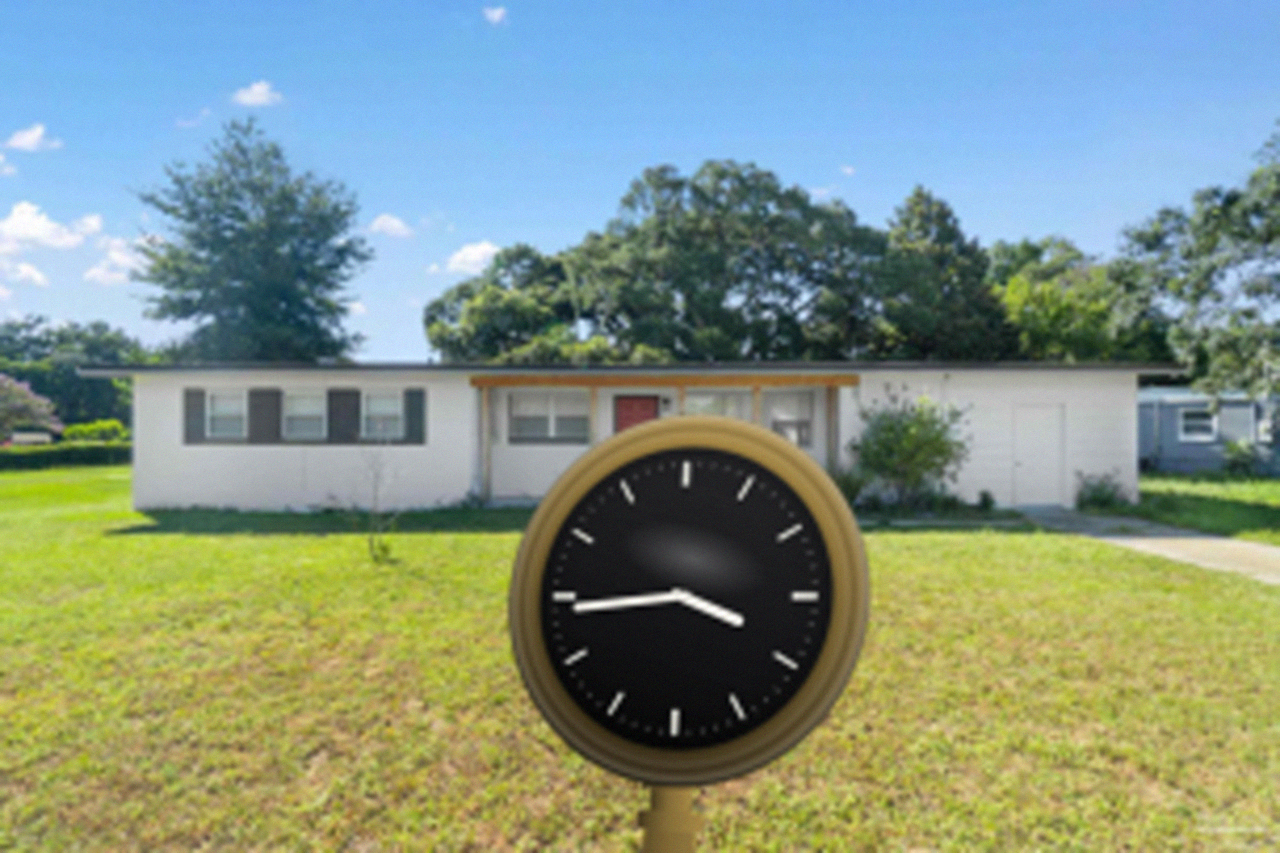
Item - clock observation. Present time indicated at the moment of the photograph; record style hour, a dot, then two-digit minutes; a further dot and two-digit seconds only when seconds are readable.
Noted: 3.44
